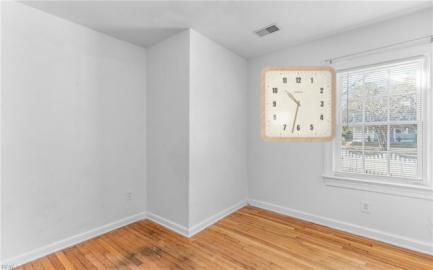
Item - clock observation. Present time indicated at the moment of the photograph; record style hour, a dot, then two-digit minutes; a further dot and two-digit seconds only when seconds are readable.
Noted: 10.32
